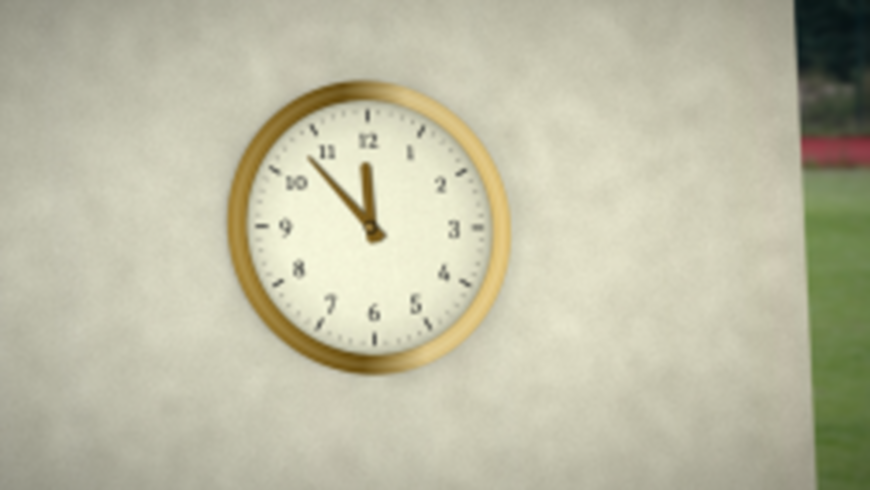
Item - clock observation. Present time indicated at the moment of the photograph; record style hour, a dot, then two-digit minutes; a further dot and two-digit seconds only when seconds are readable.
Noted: 11.53
